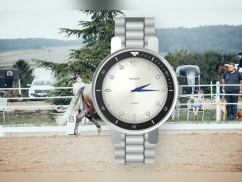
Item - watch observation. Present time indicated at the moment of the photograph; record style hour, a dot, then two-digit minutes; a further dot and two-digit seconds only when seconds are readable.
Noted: 2.15
